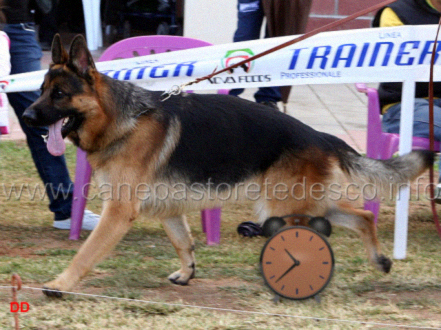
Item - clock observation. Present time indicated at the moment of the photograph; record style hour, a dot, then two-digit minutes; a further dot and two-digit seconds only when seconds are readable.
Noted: 10.38
